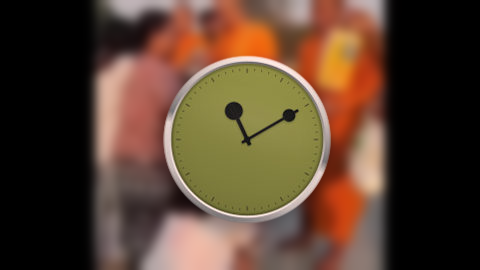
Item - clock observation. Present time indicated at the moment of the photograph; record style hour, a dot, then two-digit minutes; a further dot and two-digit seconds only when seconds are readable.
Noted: 11.10
